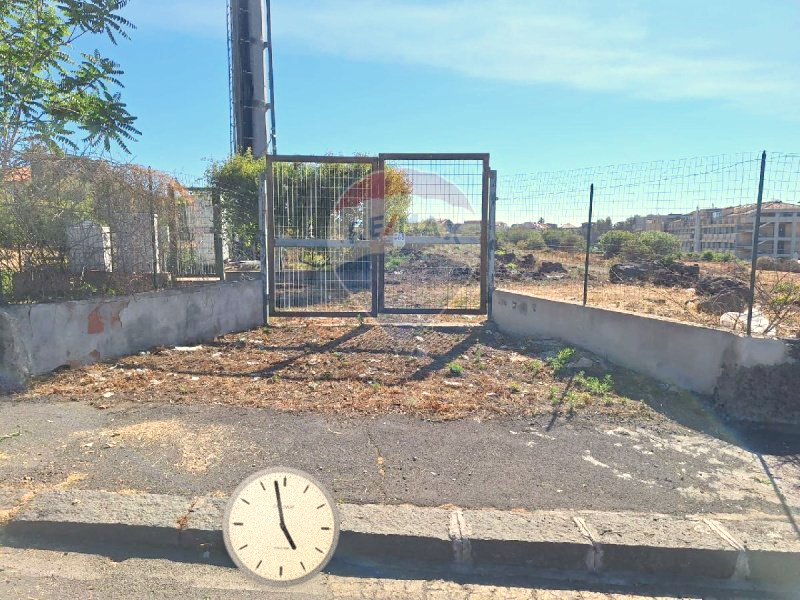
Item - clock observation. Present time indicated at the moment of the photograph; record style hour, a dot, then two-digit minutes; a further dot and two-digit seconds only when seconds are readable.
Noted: 4.58
